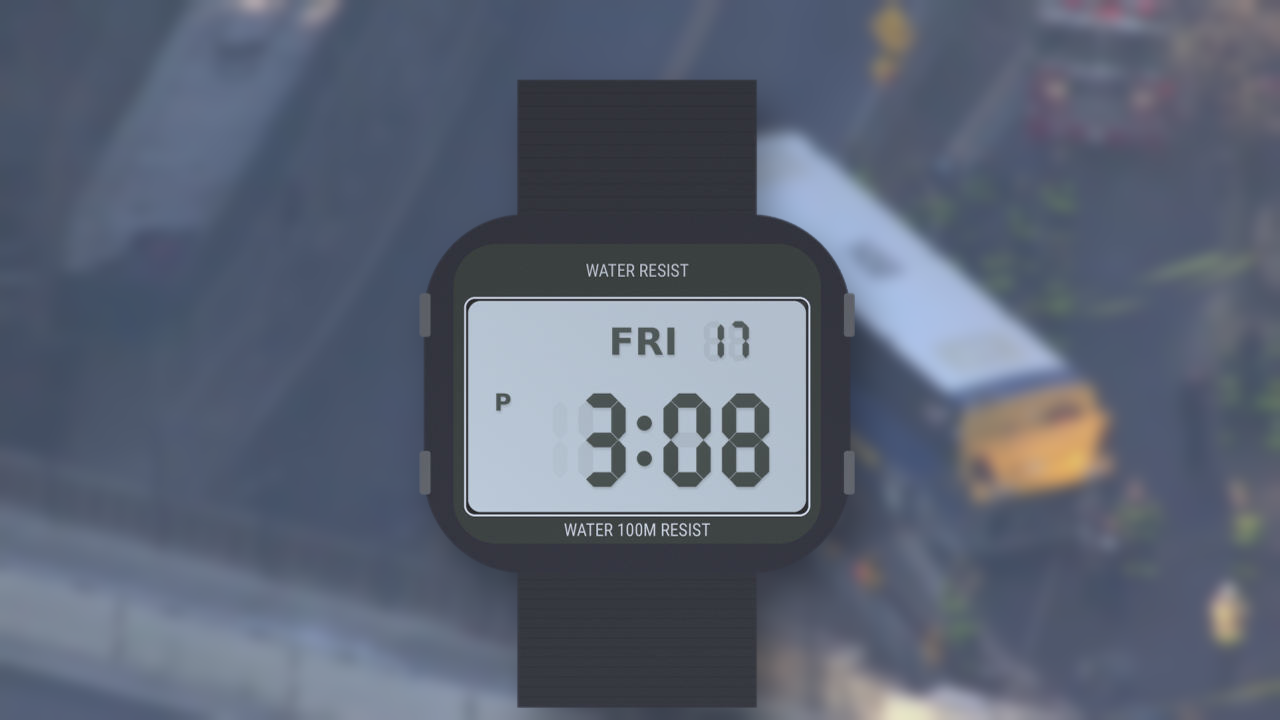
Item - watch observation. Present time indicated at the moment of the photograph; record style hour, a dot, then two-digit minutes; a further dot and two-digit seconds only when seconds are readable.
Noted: 3.08
